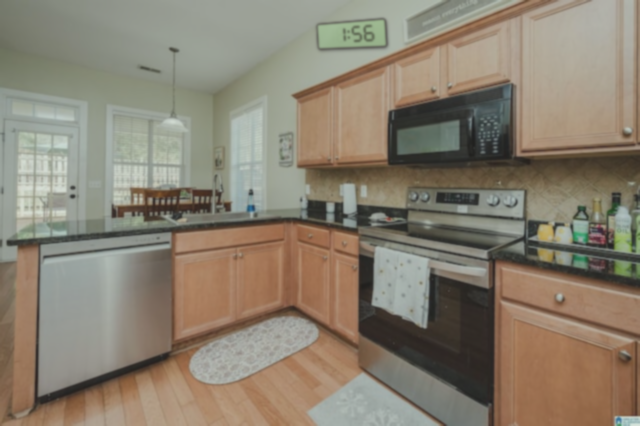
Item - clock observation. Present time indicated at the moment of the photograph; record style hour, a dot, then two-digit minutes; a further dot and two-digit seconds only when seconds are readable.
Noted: 1.56
